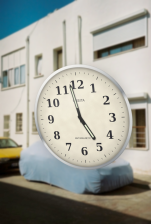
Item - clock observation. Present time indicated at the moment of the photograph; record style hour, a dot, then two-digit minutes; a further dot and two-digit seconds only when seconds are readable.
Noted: 4.58
